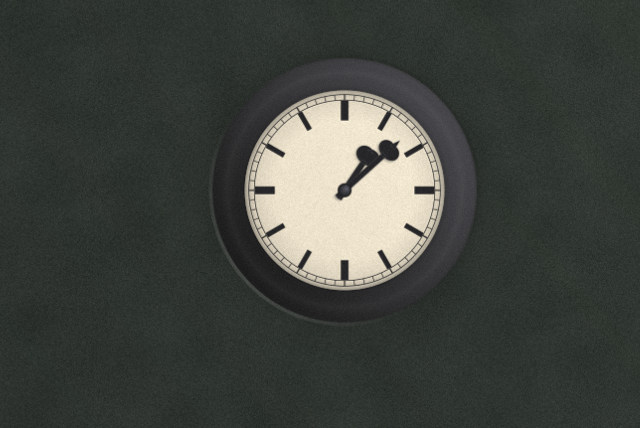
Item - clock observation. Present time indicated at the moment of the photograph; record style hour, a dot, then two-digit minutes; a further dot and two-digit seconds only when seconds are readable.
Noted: 1.08
